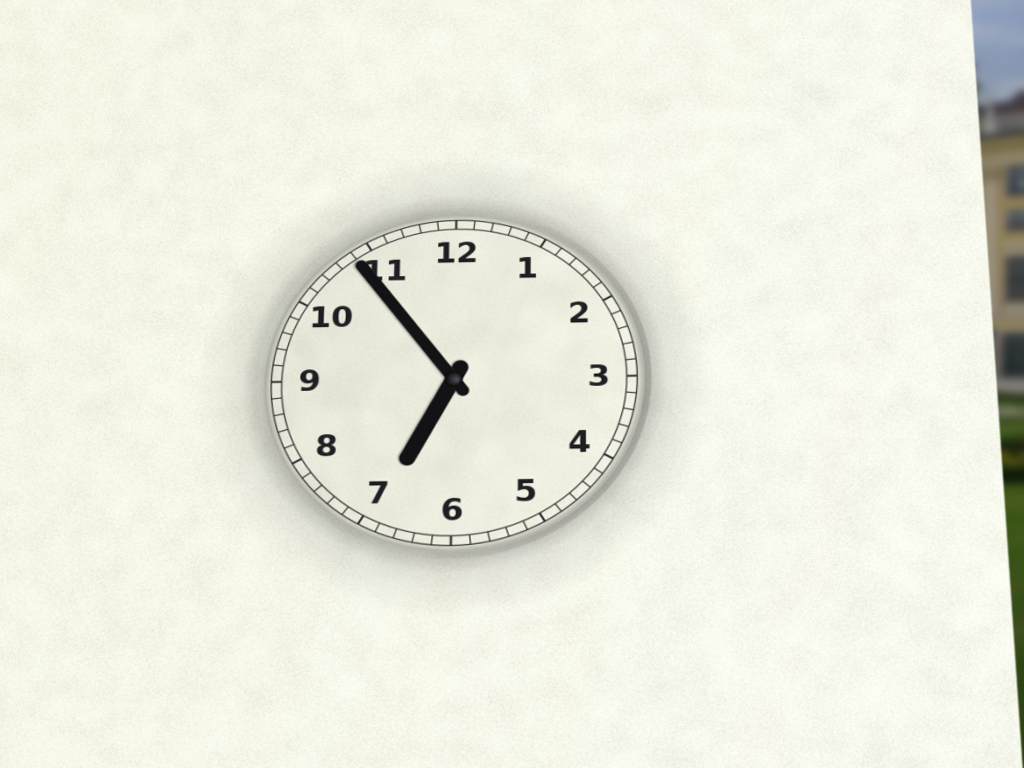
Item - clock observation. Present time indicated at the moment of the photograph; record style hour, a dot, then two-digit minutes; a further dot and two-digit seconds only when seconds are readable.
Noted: 6.54
